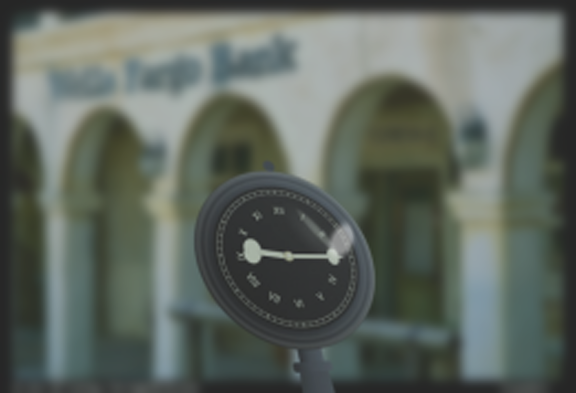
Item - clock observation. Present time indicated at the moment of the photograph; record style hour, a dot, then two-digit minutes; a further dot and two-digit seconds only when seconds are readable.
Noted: 9.15
